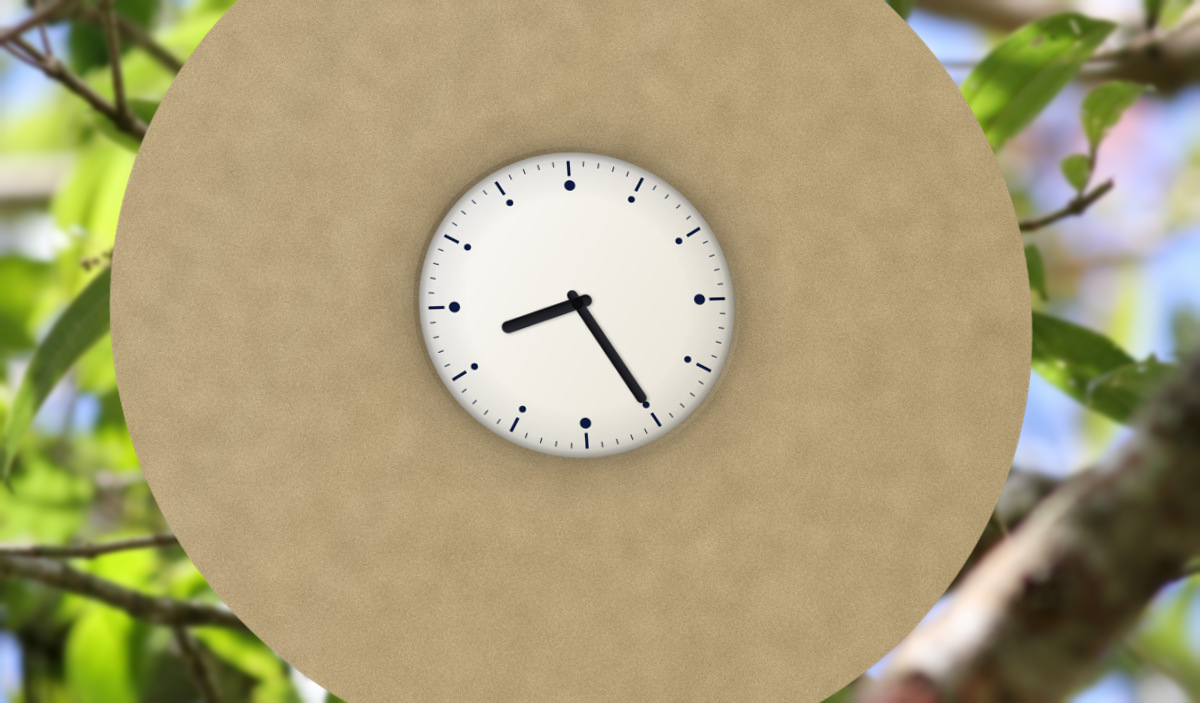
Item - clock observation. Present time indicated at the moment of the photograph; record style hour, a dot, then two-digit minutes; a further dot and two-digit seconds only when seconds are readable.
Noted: 8.25
